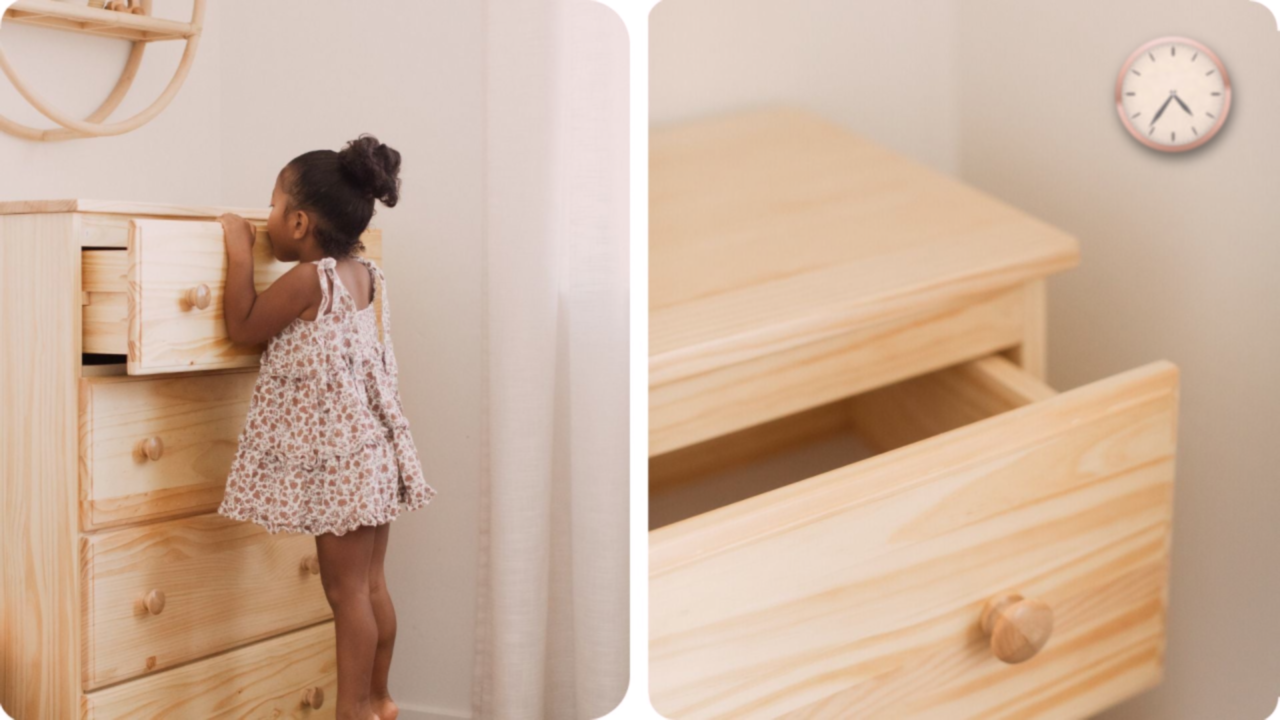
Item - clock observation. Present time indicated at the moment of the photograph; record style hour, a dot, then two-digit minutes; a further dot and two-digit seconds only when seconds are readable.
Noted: 4.36
